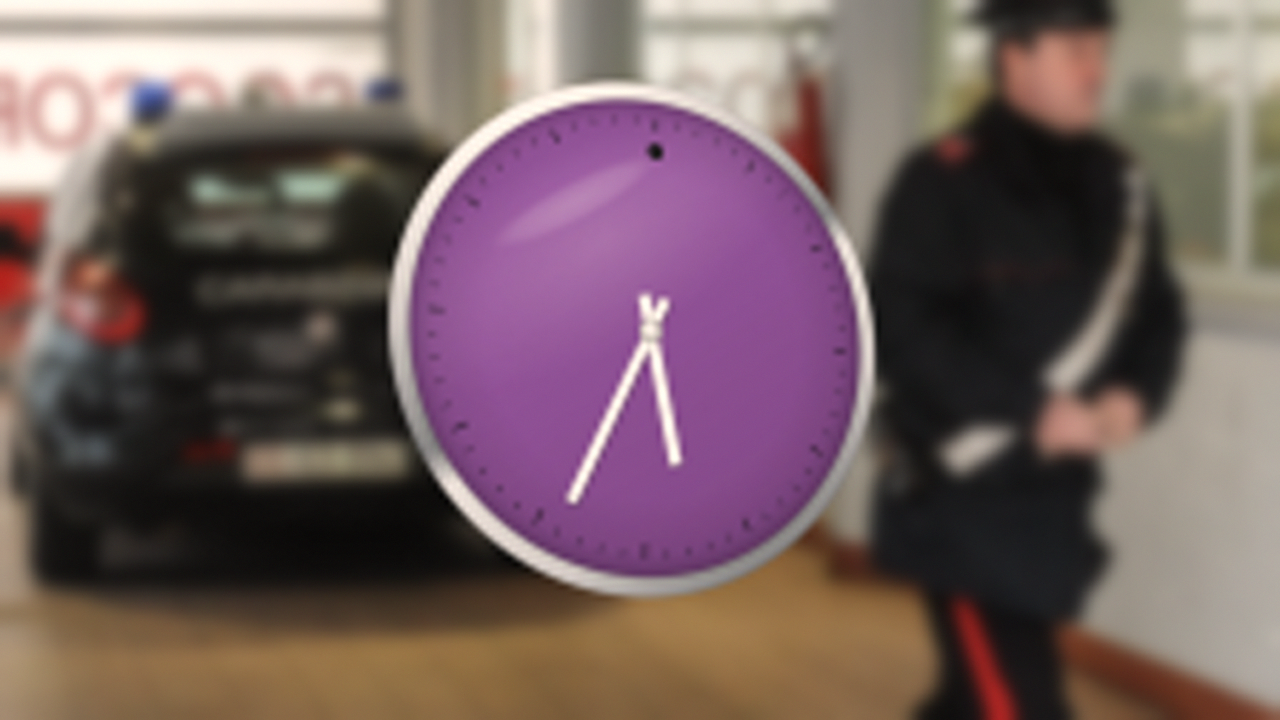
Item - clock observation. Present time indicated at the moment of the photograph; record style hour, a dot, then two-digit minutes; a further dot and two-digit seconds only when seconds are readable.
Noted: 5.34
